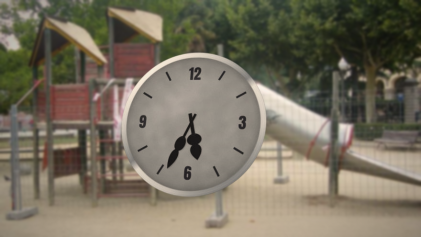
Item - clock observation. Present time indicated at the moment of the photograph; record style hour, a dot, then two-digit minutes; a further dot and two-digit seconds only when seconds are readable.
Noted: 5.34
